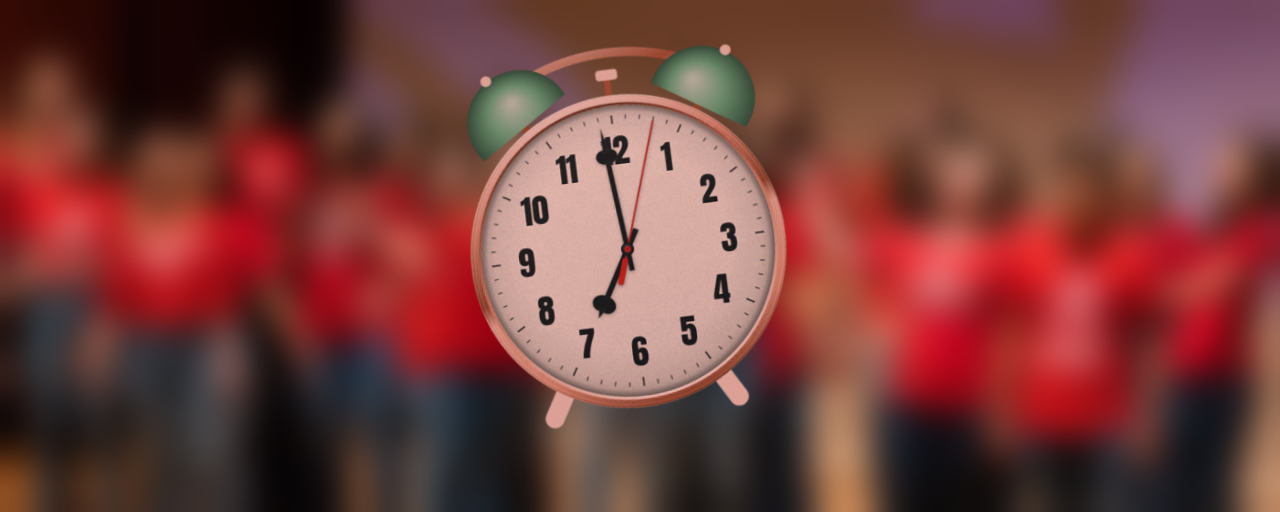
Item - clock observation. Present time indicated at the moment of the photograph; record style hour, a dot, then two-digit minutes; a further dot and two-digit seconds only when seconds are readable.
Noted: 6.59.03
